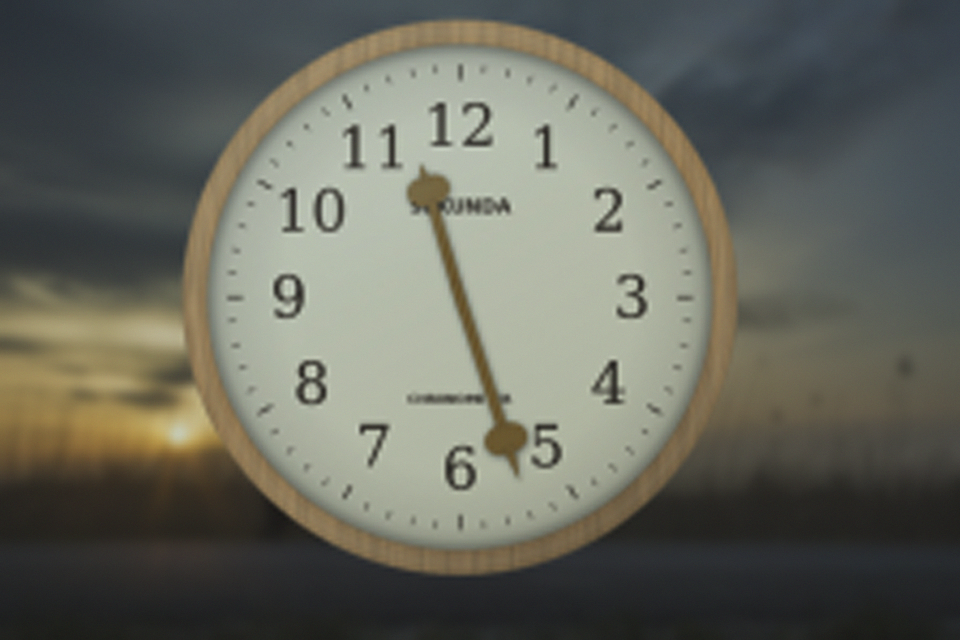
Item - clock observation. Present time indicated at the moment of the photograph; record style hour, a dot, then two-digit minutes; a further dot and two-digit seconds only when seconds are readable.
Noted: 11.27
